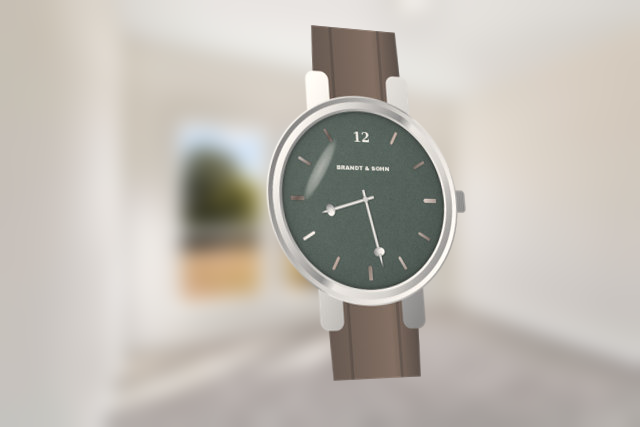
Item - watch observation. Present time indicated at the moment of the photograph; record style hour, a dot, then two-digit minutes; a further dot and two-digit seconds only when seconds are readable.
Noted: 8.28
